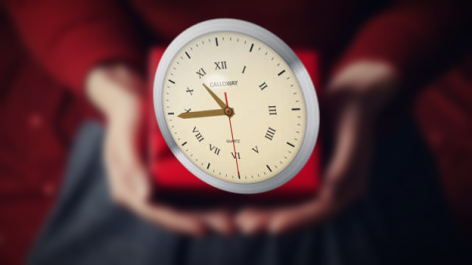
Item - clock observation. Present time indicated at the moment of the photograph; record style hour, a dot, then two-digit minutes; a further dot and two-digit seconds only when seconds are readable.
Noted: 10.44.30
